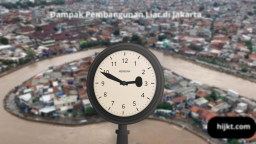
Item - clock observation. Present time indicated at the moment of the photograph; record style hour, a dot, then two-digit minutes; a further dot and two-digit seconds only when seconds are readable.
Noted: 2.49
